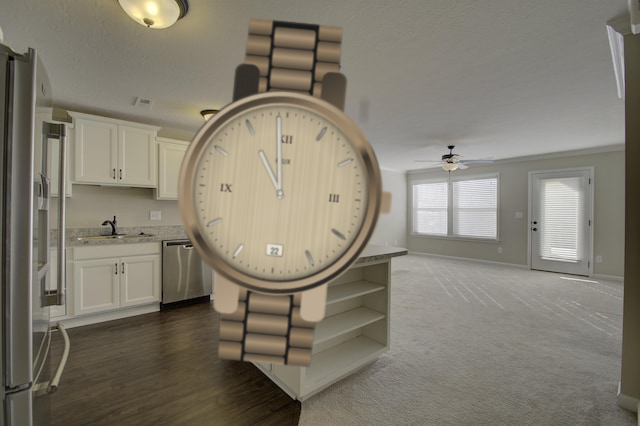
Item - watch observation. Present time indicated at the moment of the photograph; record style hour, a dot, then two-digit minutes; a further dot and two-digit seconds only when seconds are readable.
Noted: 10.59
